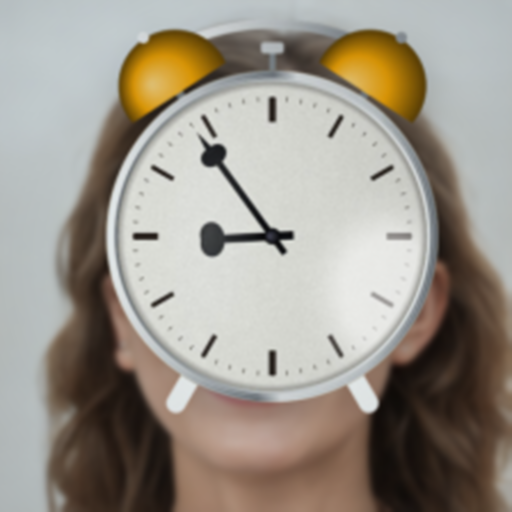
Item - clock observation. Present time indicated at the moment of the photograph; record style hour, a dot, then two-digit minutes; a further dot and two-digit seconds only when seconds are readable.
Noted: 8.54
